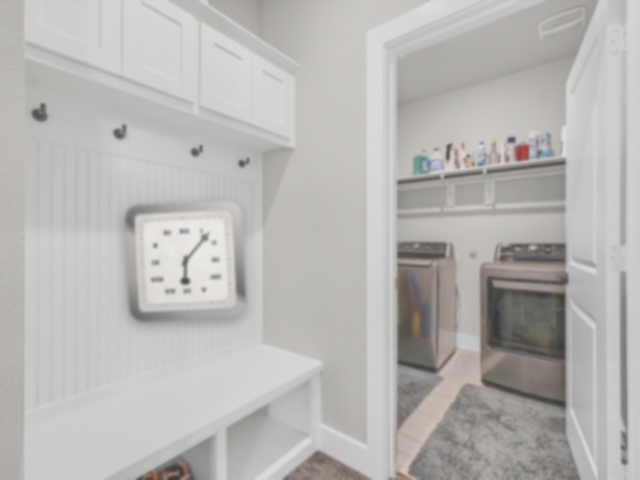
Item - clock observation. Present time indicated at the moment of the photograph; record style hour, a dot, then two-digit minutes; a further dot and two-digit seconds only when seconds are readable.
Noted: 6.07
